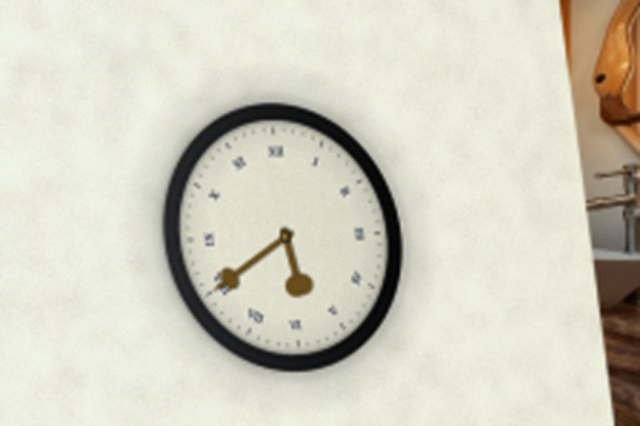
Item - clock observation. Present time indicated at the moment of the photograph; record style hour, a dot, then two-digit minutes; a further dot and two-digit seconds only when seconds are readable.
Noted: 5.40
